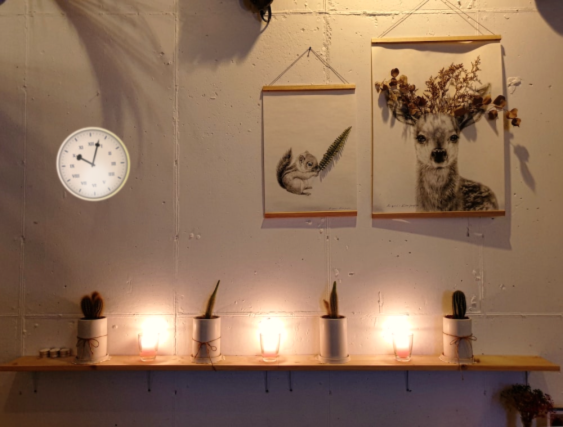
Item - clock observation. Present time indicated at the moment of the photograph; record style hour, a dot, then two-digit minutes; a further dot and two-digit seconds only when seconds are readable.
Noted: 10.03
